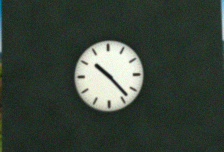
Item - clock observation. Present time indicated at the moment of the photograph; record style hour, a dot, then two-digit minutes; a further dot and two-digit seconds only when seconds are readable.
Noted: 10.23
